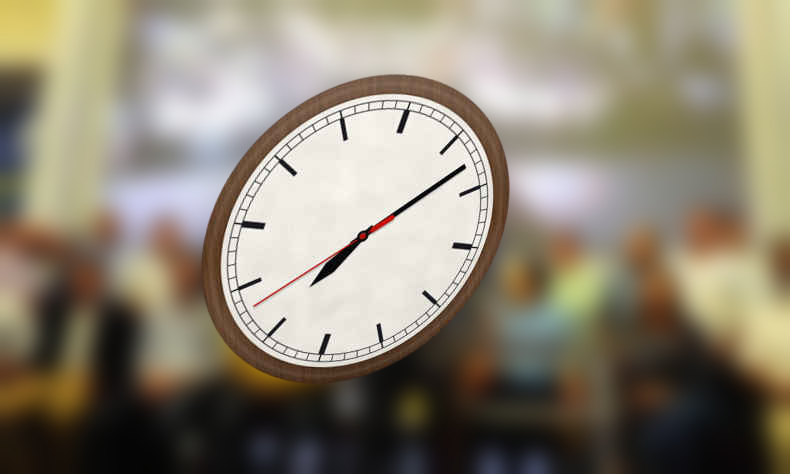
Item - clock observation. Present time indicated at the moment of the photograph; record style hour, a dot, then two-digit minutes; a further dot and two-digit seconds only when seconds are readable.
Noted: 7.07.38
